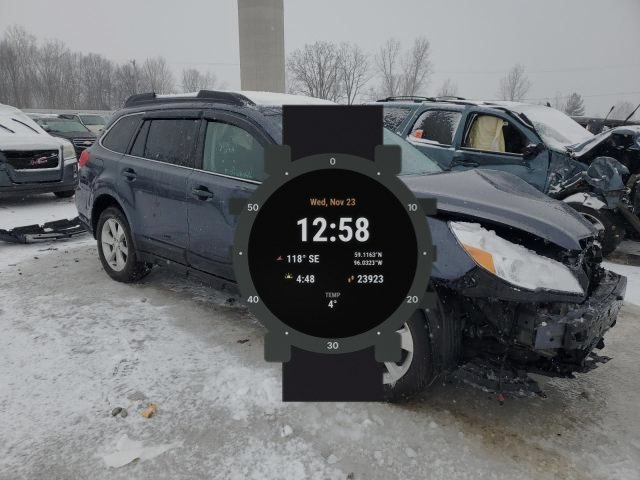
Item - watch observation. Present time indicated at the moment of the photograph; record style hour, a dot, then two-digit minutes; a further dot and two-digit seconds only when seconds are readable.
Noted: 12.58
